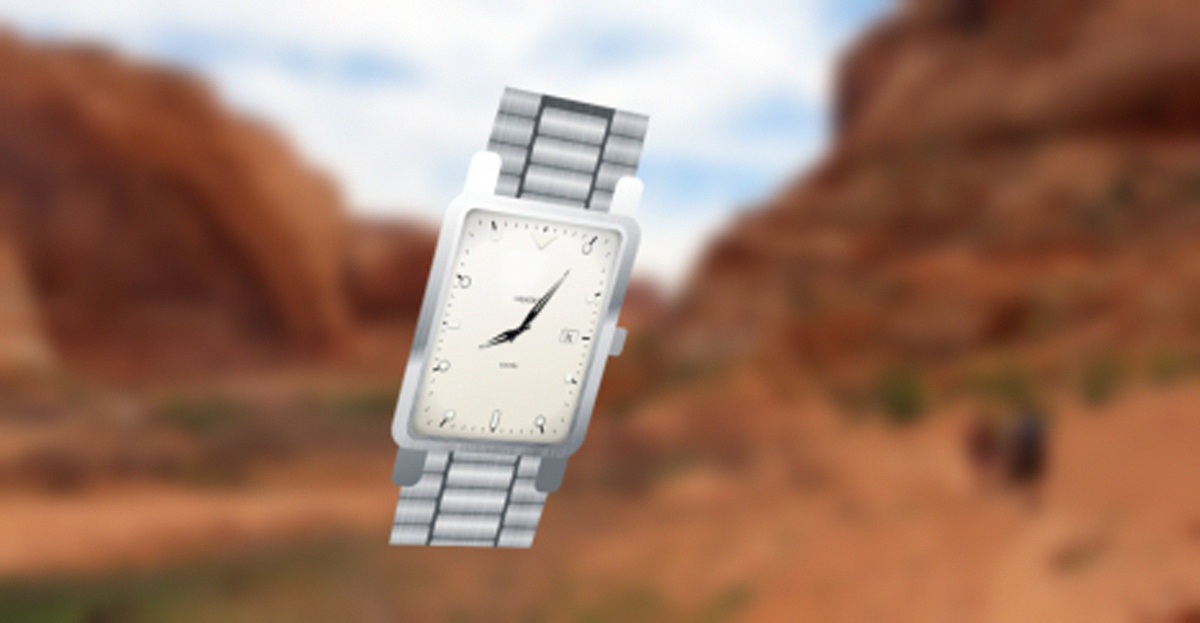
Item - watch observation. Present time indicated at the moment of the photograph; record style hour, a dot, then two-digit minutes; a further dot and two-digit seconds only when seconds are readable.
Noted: 8.05
